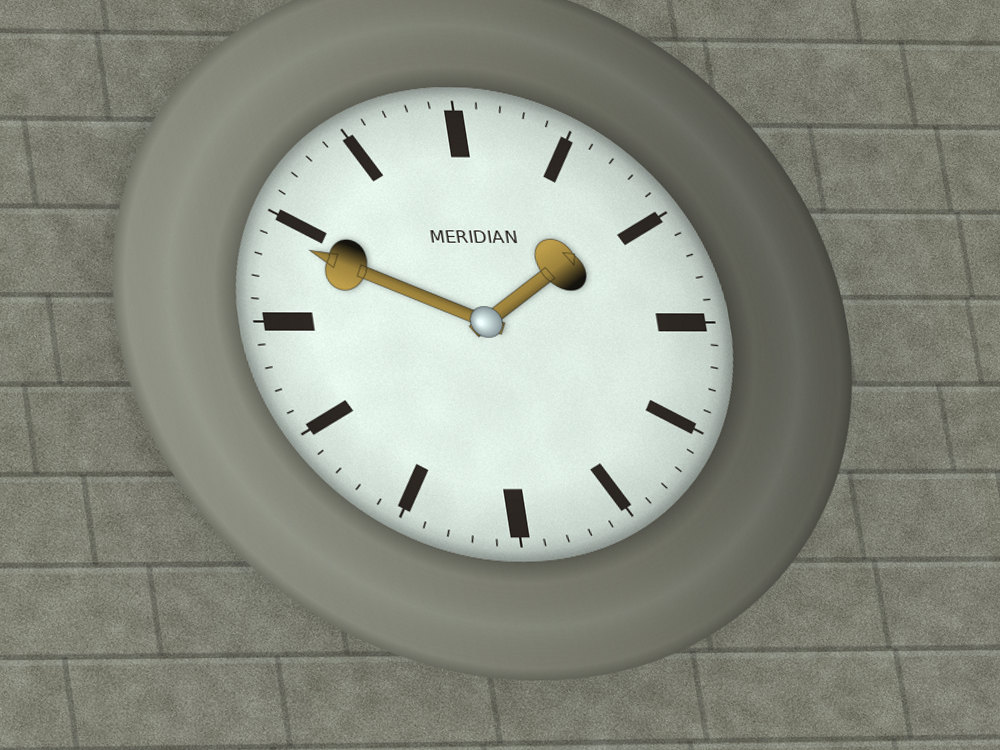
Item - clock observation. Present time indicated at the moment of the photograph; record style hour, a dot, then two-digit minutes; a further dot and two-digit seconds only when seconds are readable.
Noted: 1.49
